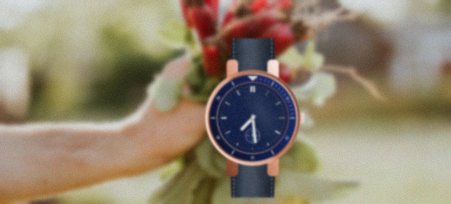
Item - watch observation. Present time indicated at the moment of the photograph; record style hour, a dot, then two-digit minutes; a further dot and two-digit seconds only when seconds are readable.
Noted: 7.29
